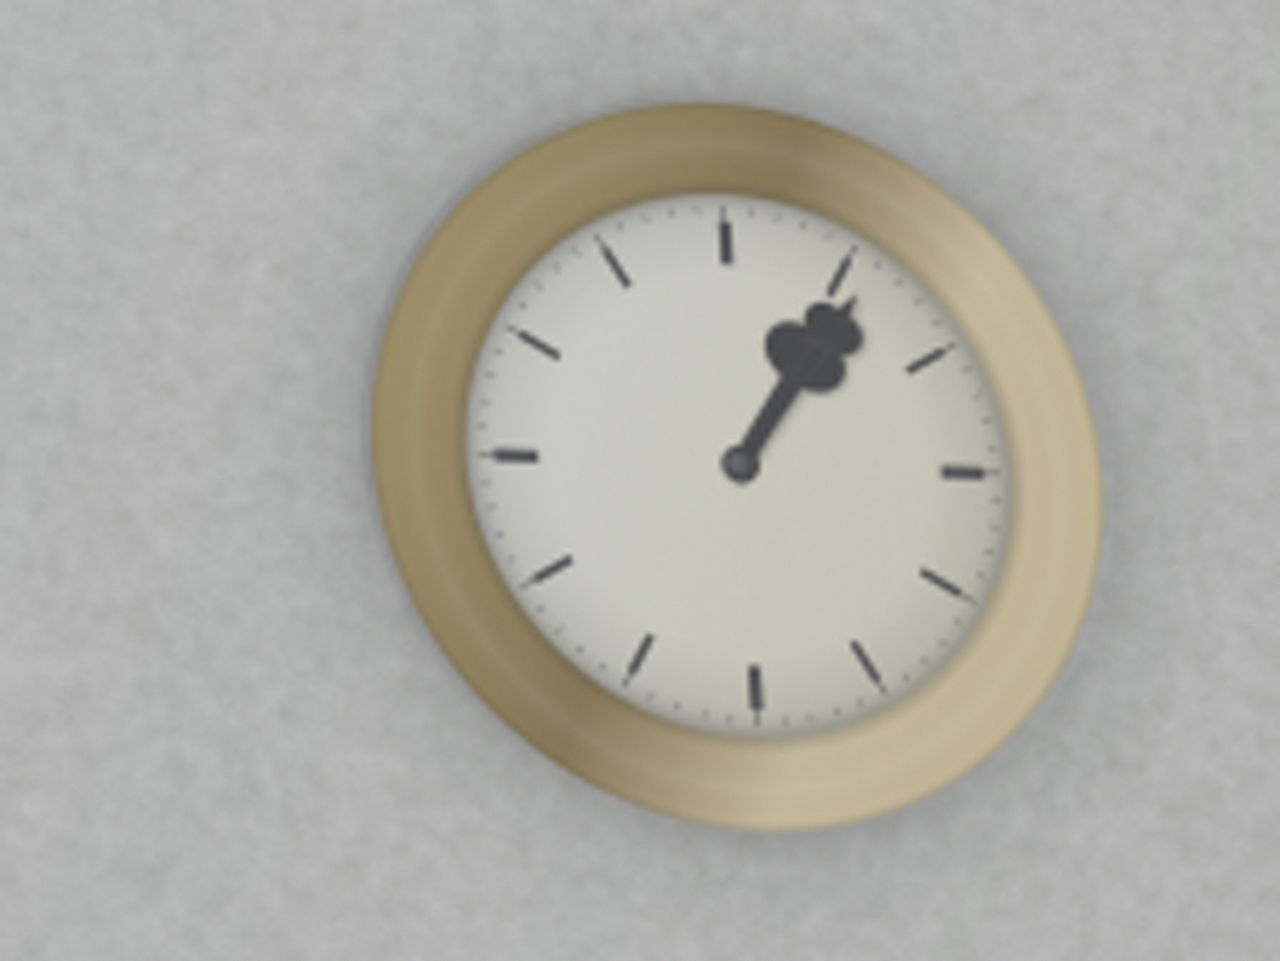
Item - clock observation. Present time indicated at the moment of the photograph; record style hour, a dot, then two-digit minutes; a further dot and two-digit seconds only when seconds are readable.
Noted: 1.06
